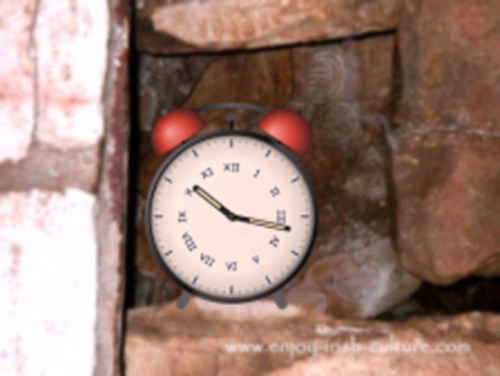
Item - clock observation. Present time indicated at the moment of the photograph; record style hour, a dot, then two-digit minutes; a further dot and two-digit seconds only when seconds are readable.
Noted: 10.17
